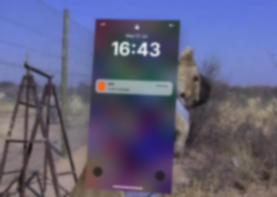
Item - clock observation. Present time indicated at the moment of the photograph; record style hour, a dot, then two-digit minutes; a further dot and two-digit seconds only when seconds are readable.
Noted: 16.43
